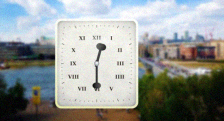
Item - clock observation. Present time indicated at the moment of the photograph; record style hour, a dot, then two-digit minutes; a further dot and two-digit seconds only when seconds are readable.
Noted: 12.30
